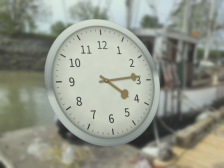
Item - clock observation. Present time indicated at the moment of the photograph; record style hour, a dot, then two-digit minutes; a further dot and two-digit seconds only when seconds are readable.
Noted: 4.14
